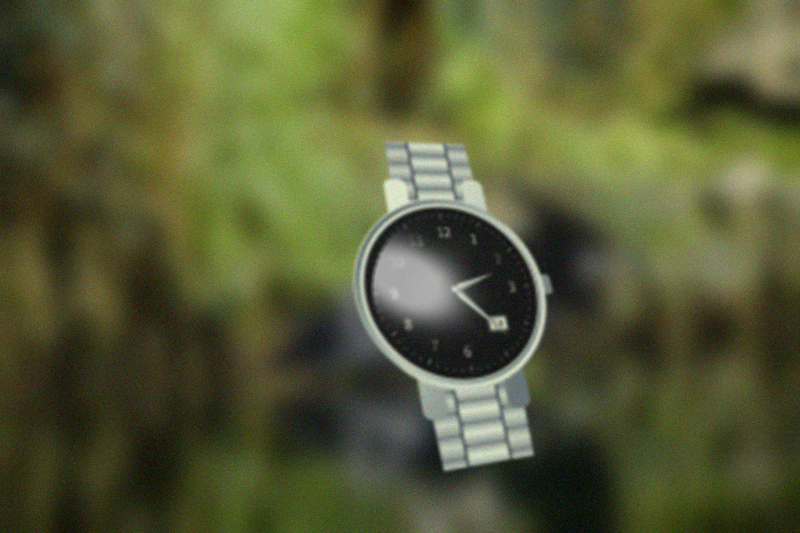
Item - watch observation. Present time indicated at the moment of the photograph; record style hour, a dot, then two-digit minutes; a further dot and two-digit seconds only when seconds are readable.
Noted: 2.23
